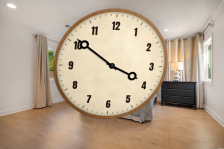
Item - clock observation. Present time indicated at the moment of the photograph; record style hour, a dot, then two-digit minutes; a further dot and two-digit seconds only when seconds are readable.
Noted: 3.51
